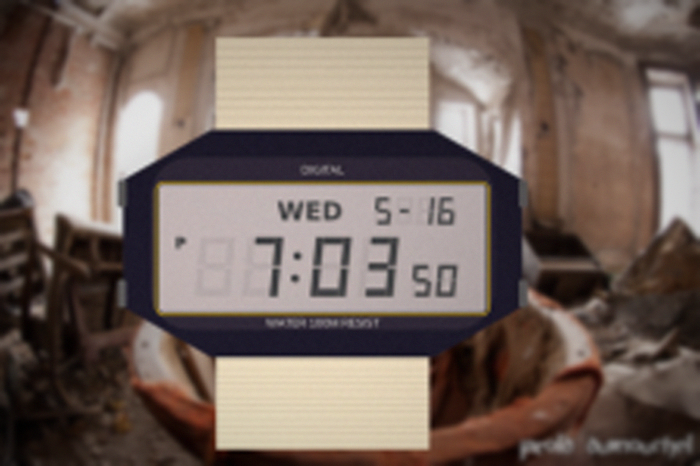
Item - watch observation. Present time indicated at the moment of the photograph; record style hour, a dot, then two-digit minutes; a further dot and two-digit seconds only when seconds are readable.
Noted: 7.03.50
